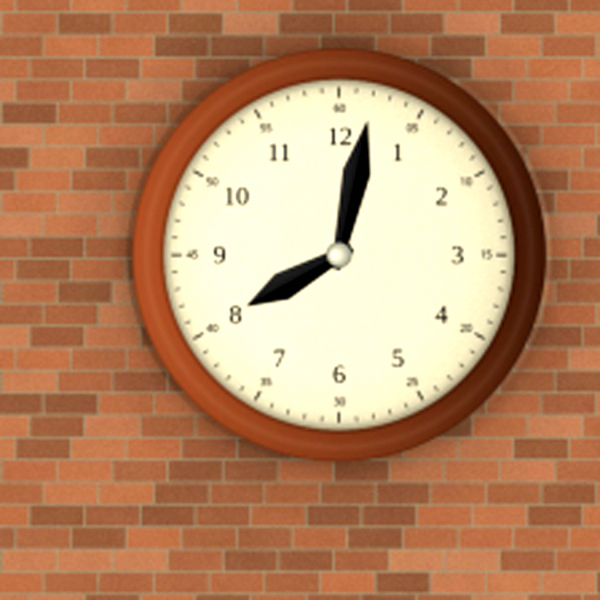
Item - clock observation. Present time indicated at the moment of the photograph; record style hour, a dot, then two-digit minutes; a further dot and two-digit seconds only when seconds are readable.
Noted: 8.02
